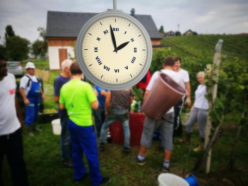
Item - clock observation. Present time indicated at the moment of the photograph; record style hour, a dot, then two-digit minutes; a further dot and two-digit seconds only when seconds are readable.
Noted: 1.58
